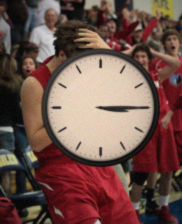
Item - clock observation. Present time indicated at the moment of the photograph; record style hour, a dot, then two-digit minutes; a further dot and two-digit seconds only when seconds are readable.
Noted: 3.15
